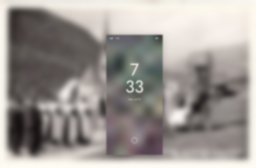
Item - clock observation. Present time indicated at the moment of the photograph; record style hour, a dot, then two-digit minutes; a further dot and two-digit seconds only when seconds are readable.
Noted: 7.33
